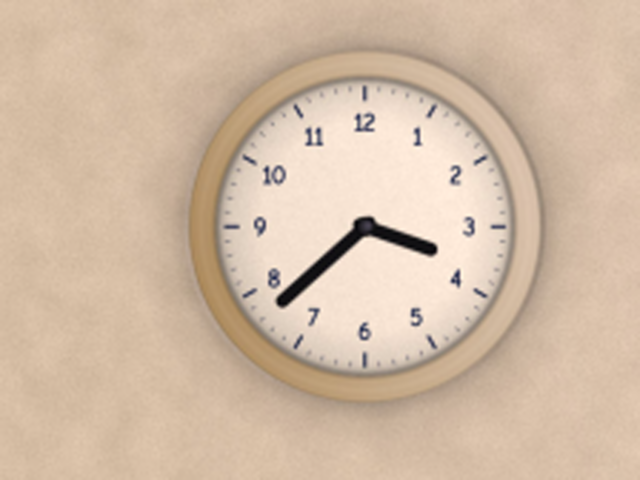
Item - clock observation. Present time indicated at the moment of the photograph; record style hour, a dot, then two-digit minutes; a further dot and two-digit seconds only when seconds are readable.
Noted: 3.38
